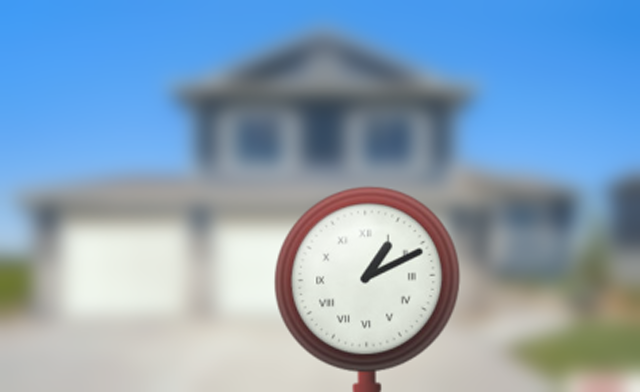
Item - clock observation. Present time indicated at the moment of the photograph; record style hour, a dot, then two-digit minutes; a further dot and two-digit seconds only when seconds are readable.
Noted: 1.11
